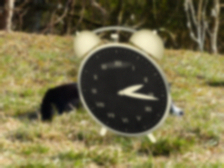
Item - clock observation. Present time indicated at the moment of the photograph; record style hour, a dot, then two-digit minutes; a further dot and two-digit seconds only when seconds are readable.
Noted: 2.16
